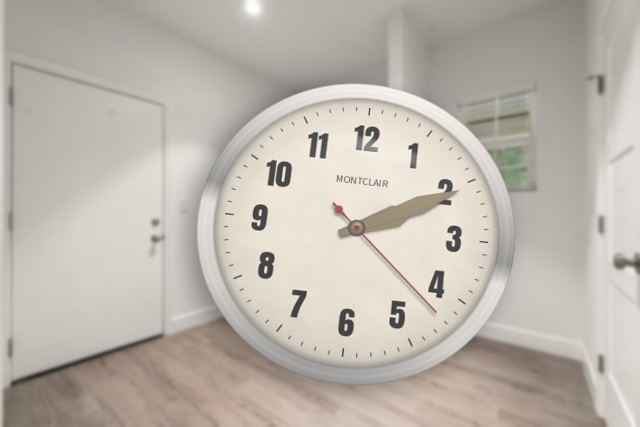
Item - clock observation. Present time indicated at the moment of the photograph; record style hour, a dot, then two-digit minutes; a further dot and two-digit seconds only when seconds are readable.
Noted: 2.10.22
